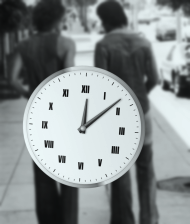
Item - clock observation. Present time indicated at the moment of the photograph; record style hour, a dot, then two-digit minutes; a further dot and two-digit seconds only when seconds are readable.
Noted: 12.08
